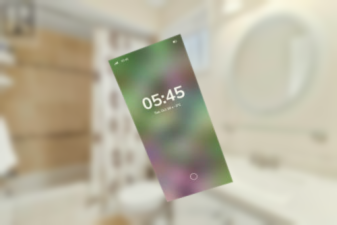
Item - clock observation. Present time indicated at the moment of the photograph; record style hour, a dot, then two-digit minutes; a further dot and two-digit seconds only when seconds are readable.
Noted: 5.45
